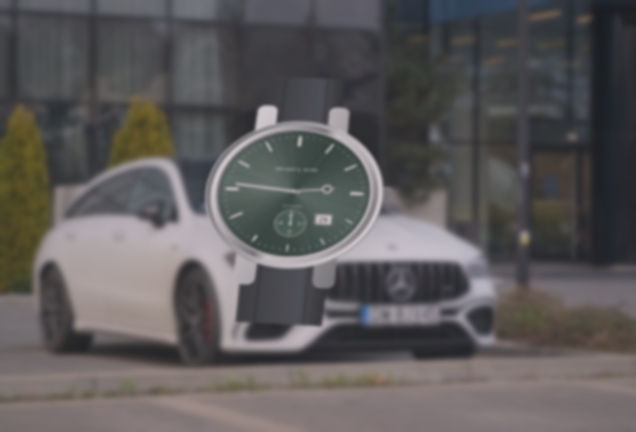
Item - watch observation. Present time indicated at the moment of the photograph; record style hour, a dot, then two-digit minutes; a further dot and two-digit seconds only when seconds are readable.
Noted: 2.46
